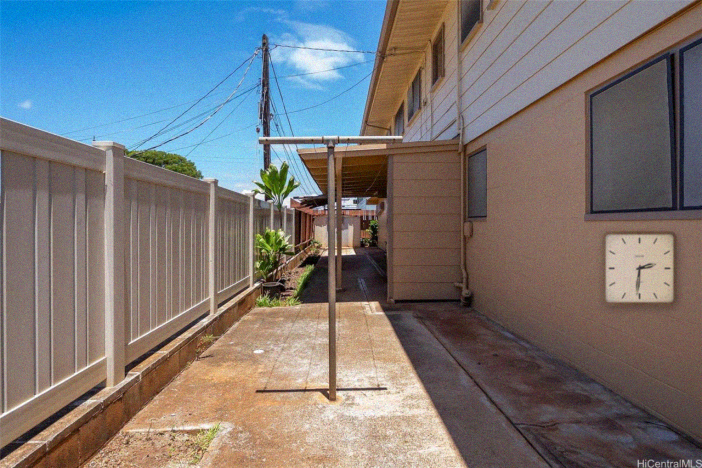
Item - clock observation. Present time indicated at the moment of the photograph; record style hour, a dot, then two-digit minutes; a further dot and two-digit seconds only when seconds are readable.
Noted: 2.31
